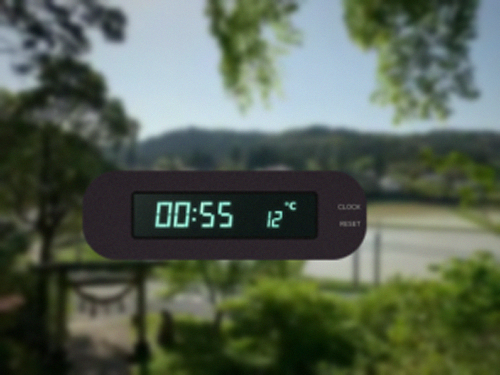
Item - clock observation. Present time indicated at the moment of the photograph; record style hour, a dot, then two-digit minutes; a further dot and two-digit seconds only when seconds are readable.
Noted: 0.55
